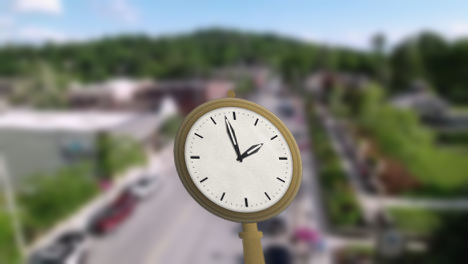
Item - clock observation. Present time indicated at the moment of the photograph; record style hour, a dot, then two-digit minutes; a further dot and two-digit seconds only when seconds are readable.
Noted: 1.58
